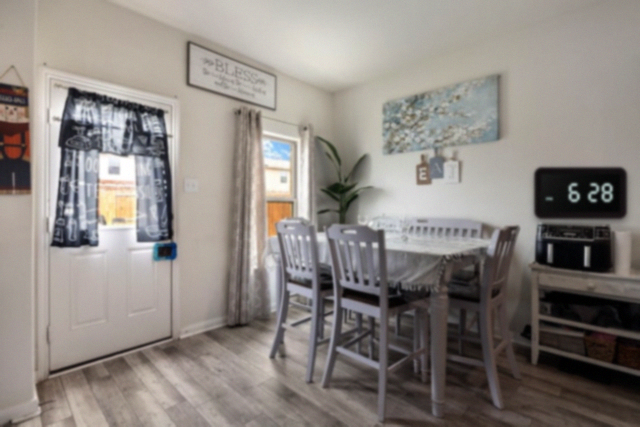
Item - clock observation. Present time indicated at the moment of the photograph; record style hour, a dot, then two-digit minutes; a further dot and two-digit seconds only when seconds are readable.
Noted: 6.28
